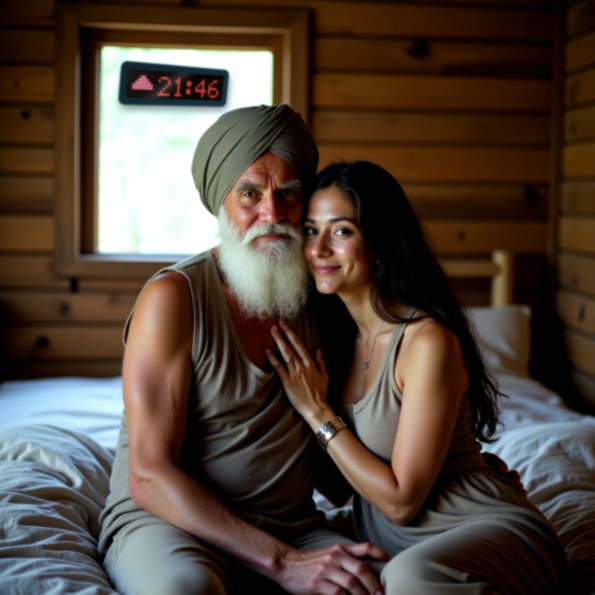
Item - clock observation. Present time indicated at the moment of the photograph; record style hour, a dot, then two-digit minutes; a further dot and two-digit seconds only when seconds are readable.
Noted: 21.46
